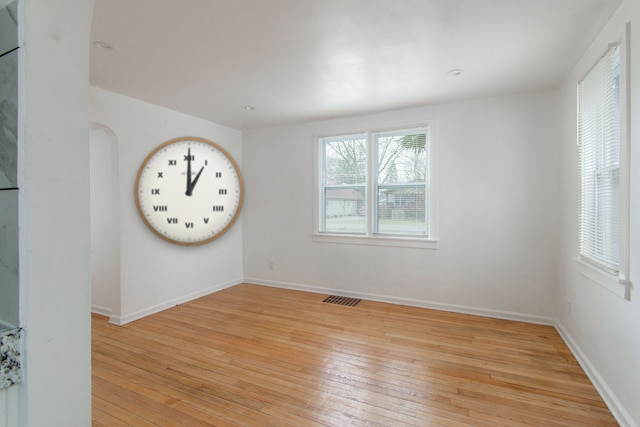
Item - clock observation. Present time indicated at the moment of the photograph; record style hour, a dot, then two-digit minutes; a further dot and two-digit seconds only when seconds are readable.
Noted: 1.00
